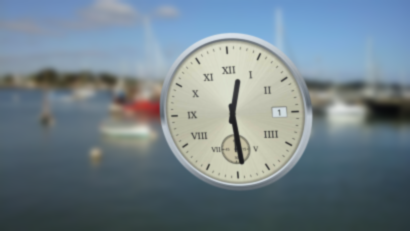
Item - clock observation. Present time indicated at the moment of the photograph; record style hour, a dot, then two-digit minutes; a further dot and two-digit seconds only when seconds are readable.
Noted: 12.29
